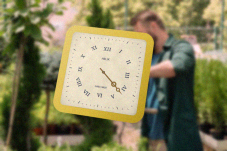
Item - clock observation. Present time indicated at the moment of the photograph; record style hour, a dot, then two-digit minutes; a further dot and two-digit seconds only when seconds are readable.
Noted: 4.22
